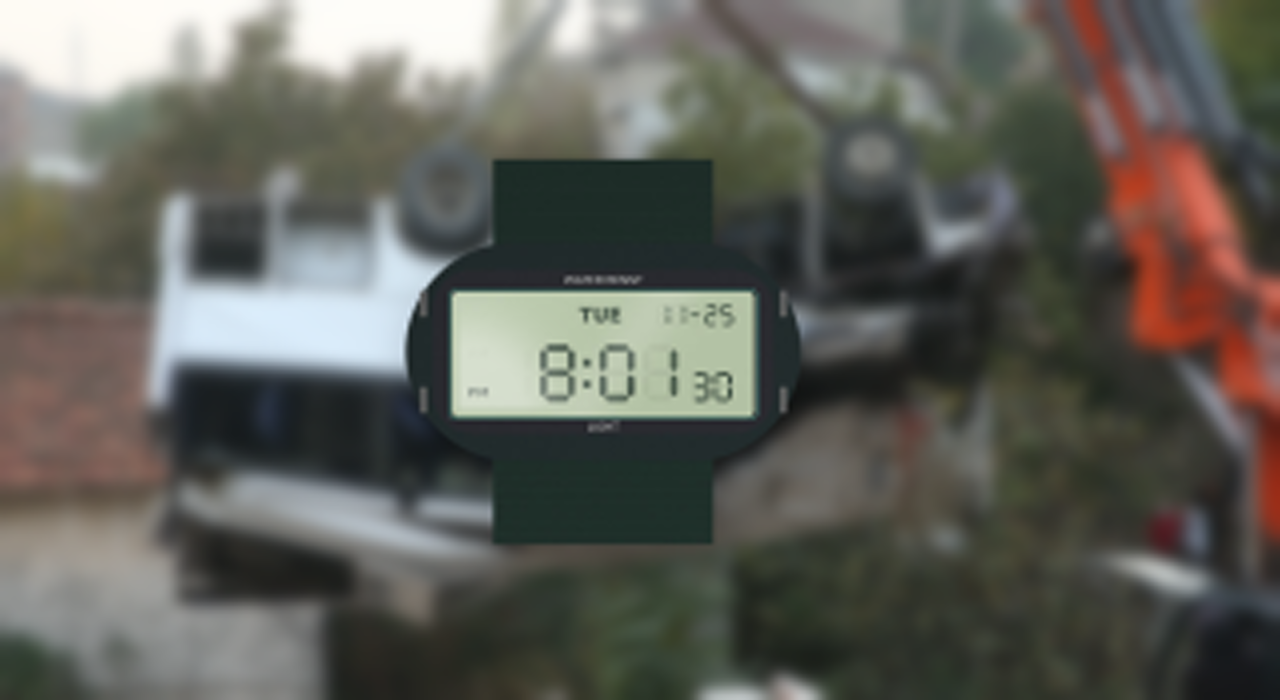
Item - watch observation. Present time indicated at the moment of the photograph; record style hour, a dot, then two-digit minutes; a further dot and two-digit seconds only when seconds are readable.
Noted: 8.01.30
